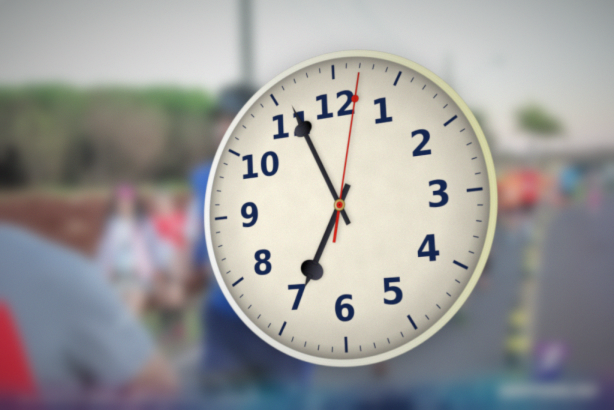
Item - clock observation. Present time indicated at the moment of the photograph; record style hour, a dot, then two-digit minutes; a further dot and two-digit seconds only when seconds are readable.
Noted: 6.56.02
